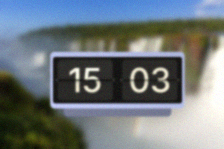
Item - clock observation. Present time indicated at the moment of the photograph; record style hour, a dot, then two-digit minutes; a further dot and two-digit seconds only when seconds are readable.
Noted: 15.03
